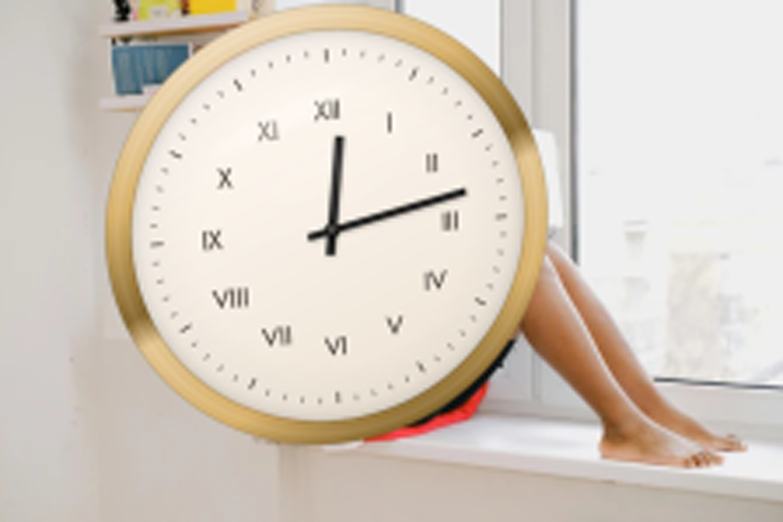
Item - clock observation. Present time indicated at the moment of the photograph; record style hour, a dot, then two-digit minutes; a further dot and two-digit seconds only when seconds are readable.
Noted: 12.13
